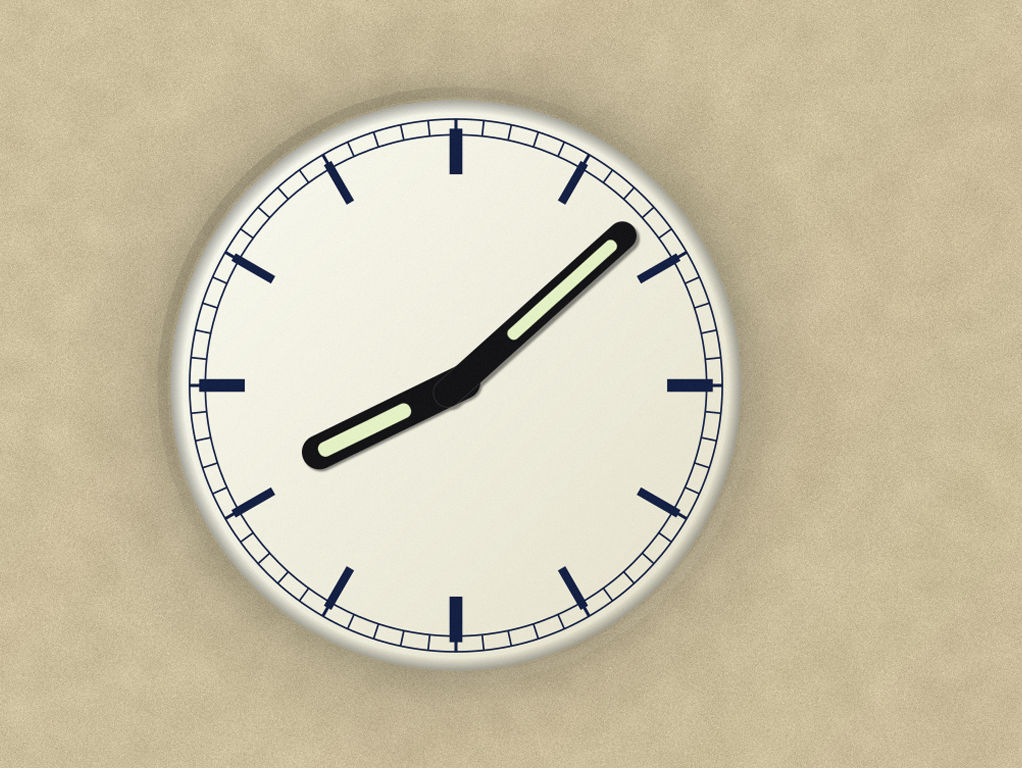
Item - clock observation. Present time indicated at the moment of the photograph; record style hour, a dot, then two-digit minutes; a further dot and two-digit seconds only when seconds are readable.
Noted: 8.08
